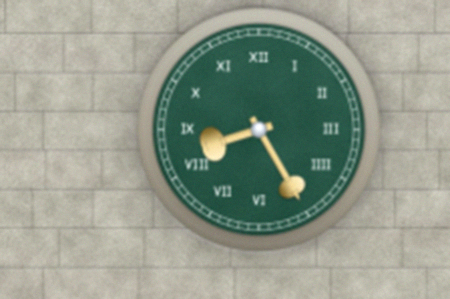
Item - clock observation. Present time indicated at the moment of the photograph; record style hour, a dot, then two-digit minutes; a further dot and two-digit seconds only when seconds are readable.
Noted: 8.25
